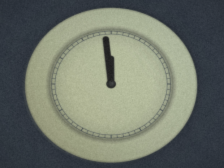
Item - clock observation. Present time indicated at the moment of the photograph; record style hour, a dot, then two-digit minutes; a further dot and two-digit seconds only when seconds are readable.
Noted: 11.59
